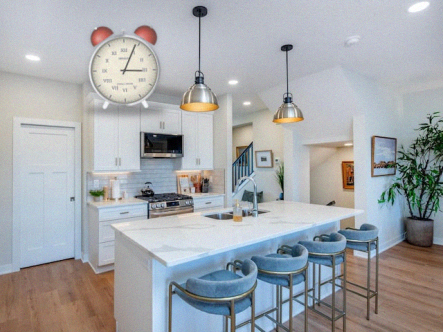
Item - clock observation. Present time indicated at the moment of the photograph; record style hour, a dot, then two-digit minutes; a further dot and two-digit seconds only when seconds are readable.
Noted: 3.04
